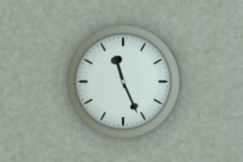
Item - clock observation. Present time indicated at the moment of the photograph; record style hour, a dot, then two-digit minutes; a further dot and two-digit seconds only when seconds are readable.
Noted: 11.26
